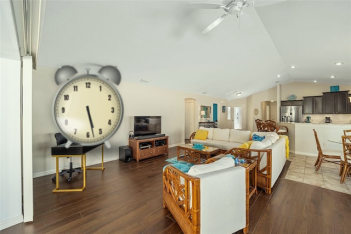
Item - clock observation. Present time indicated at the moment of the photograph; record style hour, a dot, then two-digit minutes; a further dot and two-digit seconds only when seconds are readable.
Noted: 5.28
